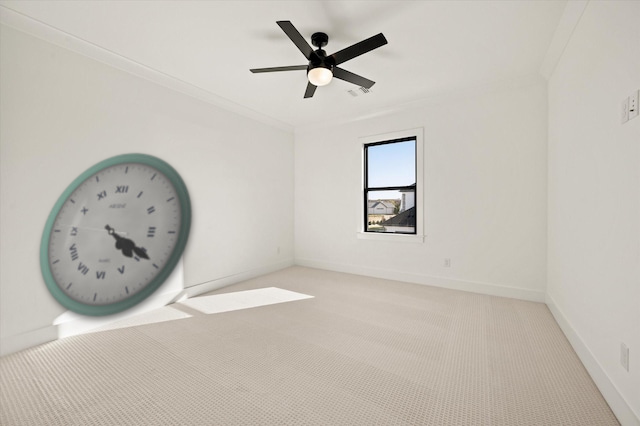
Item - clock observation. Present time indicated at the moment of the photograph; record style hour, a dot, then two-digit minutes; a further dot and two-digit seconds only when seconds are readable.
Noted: 4.19.46
